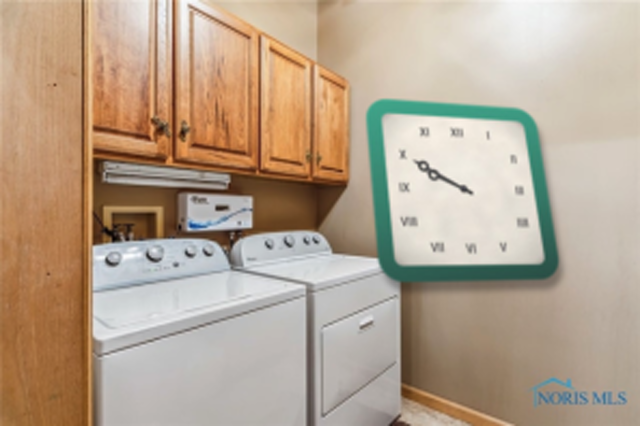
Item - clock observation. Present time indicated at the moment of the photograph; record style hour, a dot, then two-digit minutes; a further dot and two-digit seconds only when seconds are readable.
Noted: 9.50
